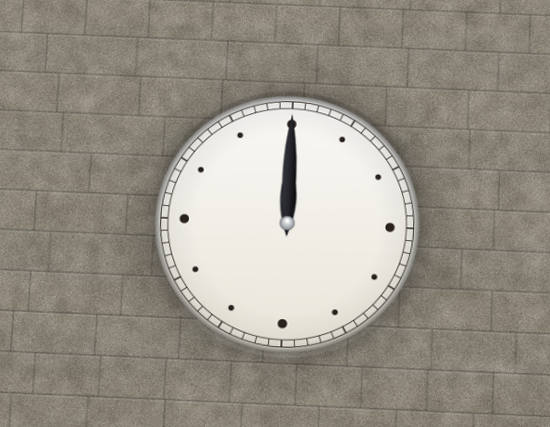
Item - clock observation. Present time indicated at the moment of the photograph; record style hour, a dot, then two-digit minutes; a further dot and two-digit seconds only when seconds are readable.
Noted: 12.00
